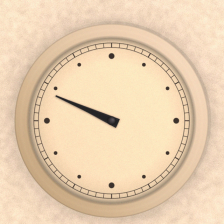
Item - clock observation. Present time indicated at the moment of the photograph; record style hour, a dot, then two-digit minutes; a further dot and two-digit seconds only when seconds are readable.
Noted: 9.49
